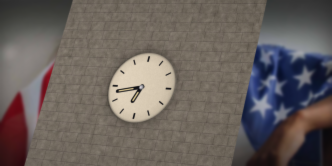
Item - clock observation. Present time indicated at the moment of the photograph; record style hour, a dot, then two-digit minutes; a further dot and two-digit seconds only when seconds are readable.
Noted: 6.43
